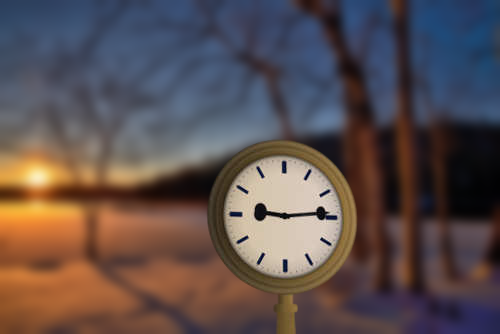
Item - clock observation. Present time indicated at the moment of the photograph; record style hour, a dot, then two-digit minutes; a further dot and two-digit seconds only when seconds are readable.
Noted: 9.14
